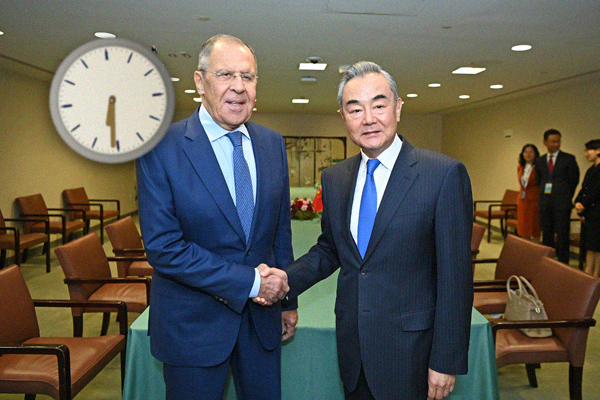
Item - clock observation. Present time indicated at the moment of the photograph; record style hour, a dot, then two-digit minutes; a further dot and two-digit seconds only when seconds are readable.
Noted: 6.31
